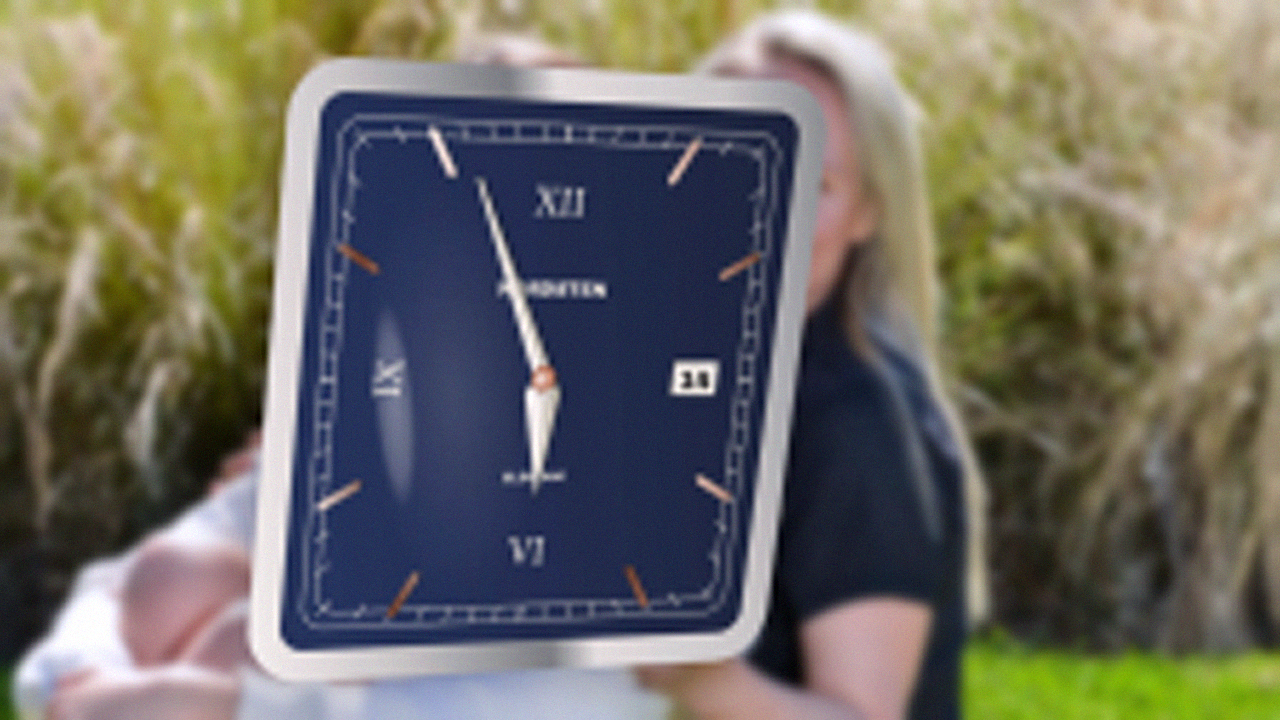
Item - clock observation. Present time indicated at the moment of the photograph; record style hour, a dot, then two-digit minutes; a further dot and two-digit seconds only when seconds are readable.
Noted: 5.56
